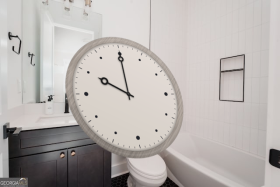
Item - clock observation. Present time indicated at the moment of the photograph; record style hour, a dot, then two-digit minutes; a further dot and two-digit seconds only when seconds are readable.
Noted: 10.00
